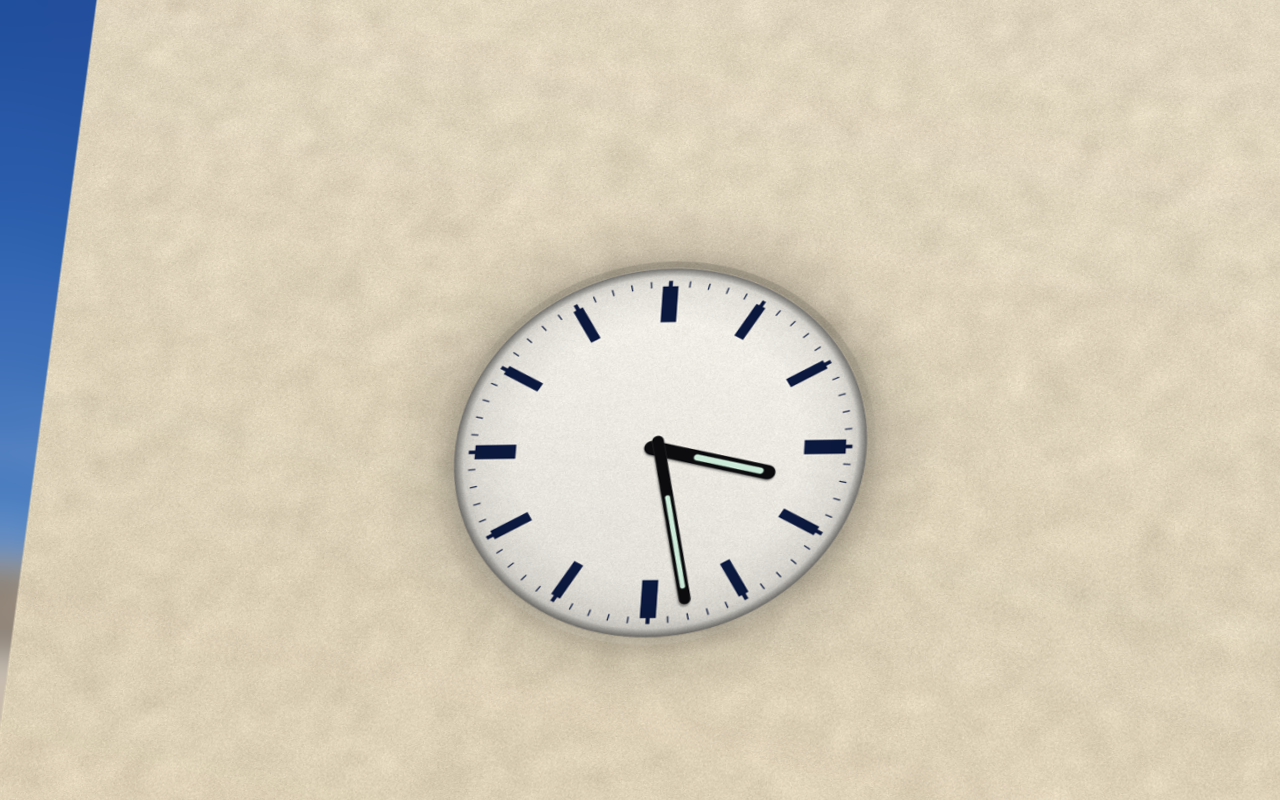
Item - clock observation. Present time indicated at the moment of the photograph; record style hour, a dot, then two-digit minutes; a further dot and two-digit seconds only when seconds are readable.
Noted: 3.28
